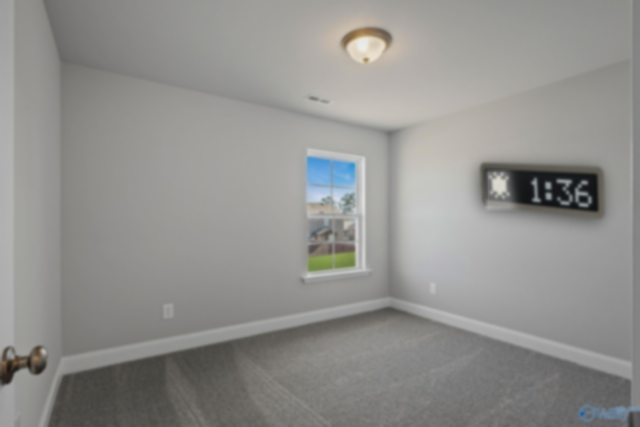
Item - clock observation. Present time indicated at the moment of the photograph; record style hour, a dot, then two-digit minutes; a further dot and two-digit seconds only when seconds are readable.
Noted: 1.36
